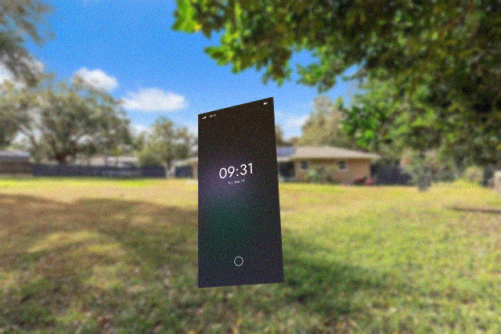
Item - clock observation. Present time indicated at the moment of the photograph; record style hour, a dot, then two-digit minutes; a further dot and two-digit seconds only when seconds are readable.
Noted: 9.31
